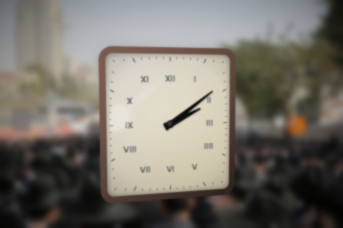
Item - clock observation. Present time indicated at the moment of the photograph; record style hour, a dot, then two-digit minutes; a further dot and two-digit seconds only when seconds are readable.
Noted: 2.09
